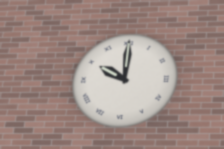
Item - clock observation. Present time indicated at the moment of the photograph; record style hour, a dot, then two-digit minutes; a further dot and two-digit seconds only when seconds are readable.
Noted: 10.00
